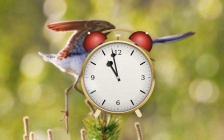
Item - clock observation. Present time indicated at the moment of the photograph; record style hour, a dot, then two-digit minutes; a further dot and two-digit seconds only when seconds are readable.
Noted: 10.58
